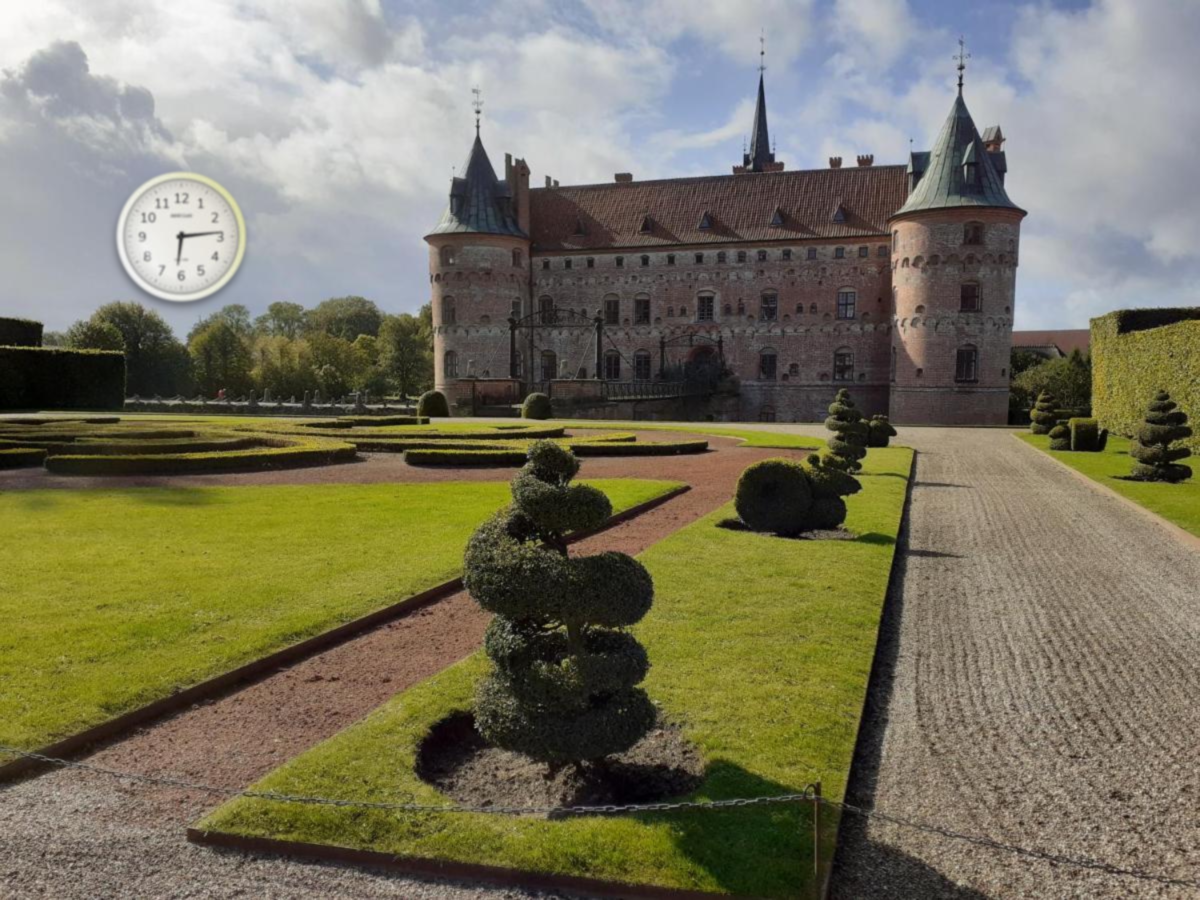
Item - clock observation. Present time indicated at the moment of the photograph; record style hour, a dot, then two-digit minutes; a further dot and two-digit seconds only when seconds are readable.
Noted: 6.14
